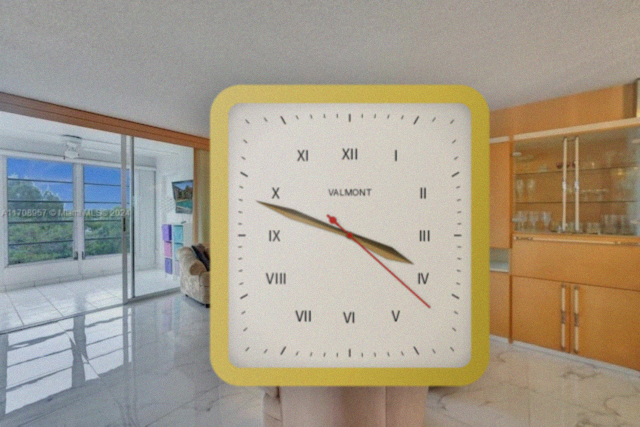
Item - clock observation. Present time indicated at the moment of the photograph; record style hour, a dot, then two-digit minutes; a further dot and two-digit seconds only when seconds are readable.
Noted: 3.48.22
